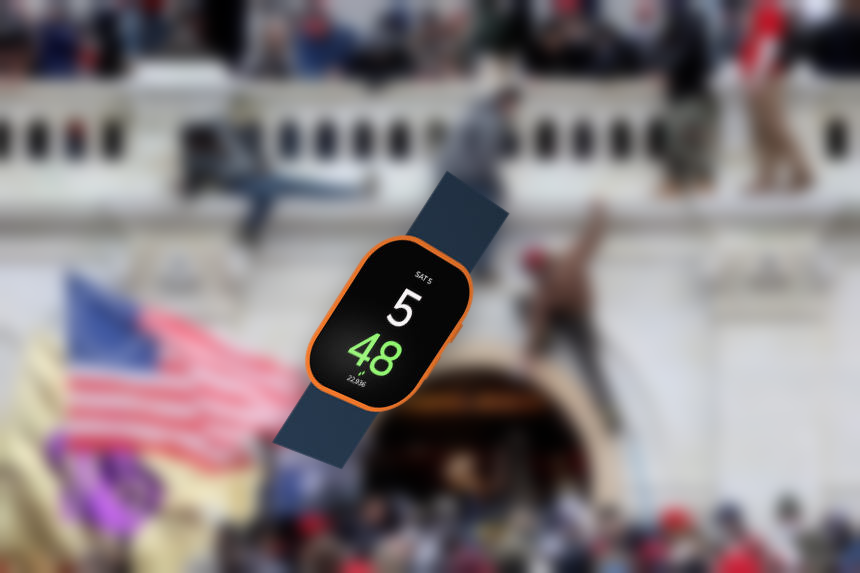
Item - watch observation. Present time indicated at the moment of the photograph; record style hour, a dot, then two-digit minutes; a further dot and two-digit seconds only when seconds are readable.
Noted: 5.48
